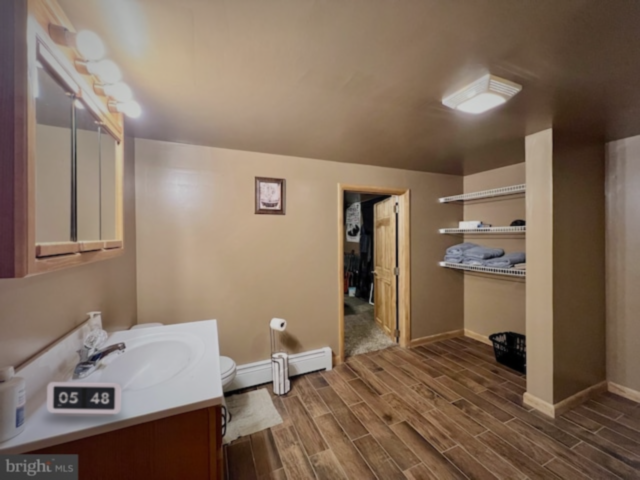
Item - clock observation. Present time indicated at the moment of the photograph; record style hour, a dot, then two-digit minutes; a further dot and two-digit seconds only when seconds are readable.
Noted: 5.48
